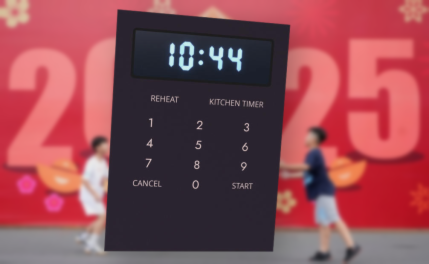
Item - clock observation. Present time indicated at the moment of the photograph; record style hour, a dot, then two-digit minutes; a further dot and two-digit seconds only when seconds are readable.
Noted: 10.44
